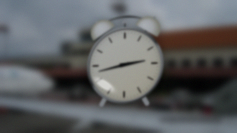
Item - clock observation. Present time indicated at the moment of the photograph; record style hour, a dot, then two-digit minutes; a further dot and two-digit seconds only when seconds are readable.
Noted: 2.43
